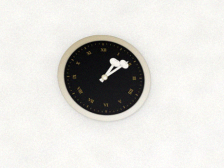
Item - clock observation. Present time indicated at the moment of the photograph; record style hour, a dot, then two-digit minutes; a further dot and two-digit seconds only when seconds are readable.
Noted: 1.09
